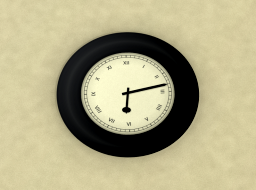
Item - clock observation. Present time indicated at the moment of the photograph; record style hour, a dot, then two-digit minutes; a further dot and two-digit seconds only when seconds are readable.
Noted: 6.13
